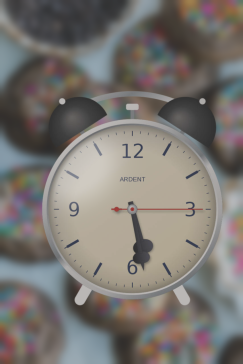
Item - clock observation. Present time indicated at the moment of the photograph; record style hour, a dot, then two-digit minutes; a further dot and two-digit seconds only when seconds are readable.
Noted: 5.28.15
